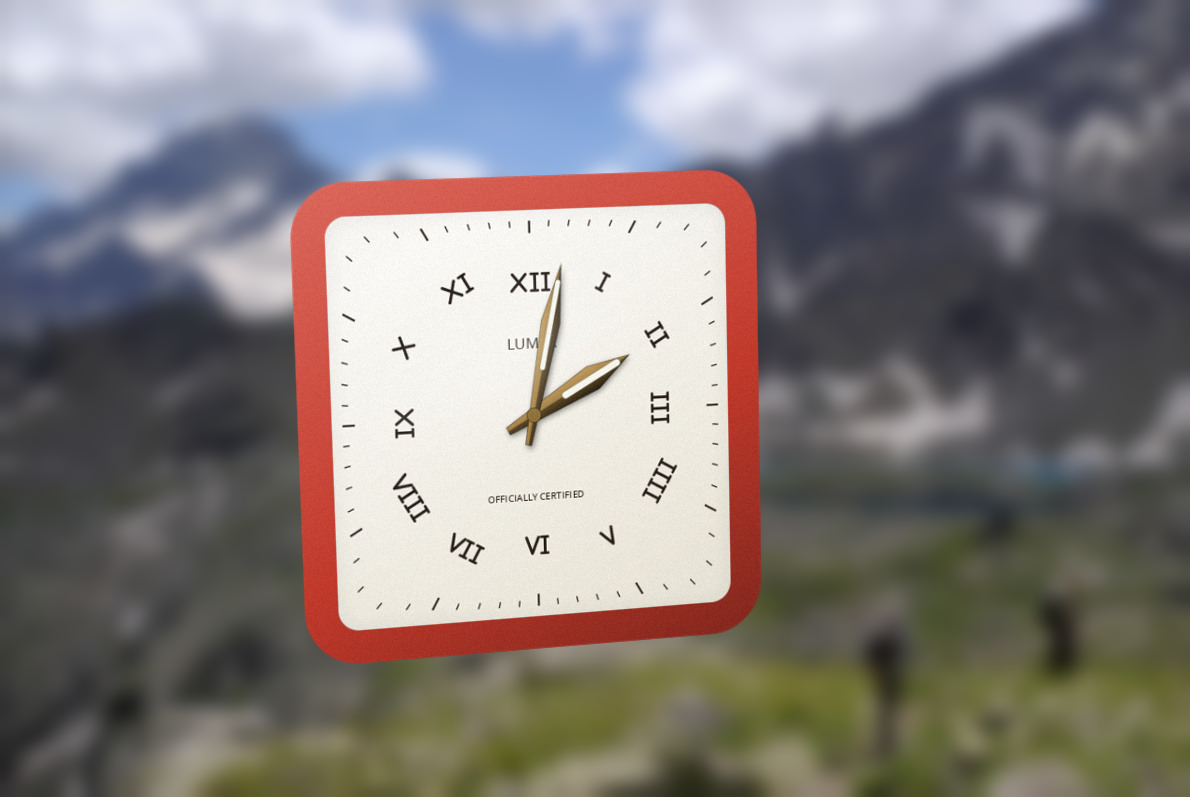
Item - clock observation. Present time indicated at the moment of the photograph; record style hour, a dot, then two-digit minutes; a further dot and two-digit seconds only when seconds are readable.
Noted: 2.02
